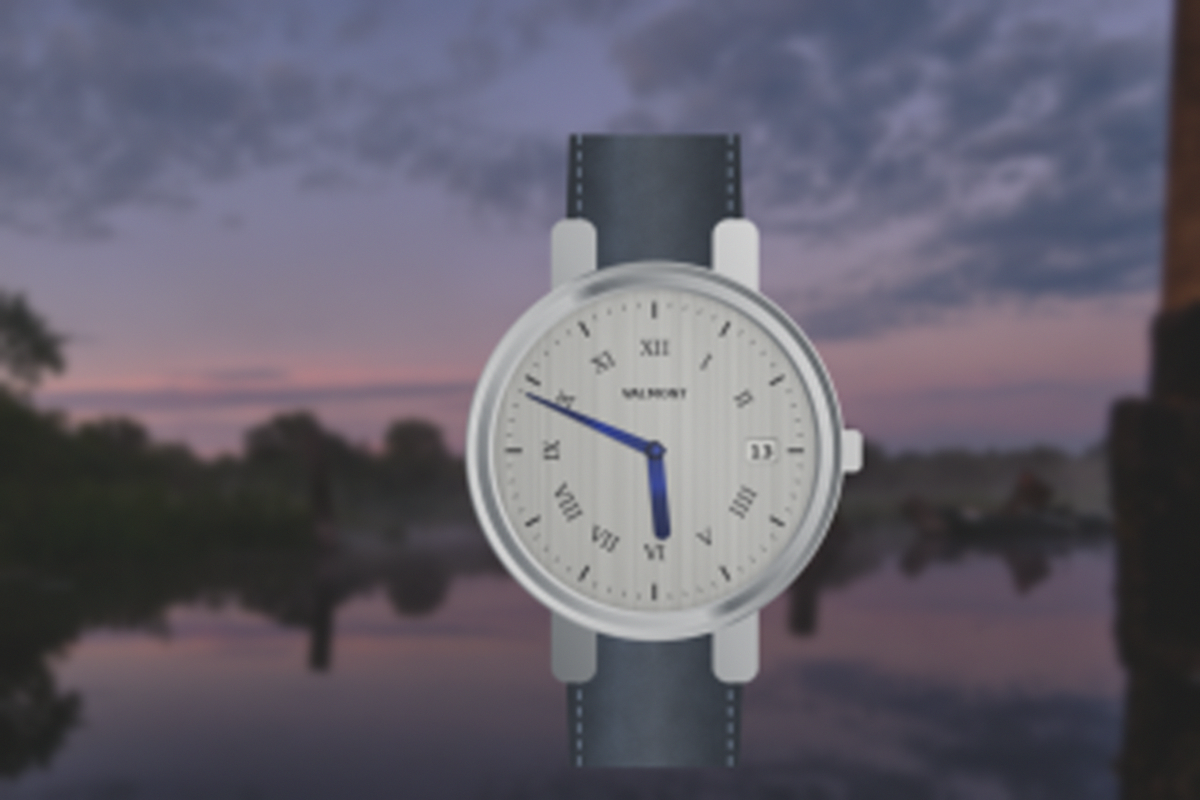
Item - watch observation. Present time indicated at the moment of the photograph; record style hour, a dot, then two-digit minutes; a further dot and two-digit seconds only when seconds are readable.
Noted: 5.49
